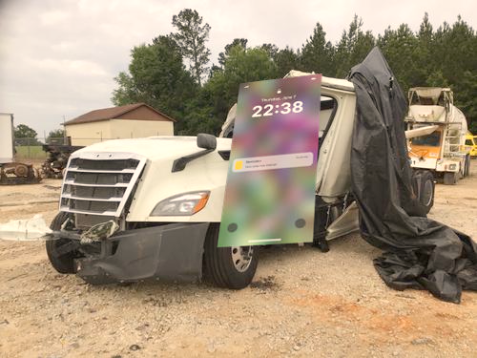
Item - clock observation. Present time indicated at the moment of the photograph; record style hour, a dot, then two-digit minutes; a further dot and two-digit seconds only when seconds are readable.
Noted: 22.38
